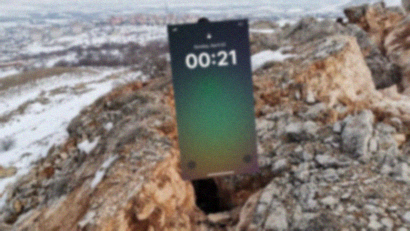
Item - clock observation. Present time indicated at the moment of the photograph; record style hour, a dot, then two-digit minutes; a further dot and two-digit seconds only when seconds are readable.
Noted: 0.21
